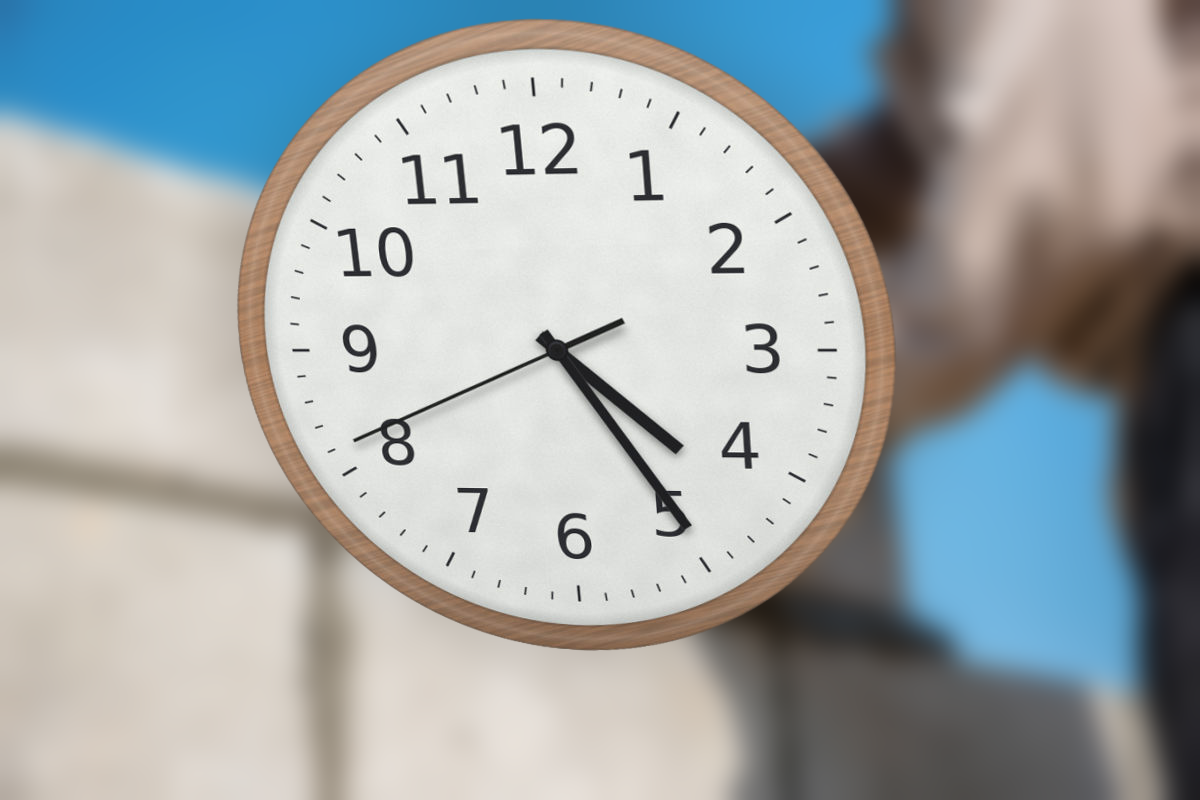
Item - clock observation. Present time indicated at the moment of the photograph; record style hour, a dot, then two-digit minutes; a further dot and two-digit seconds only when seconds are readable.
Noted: 4.24.41
